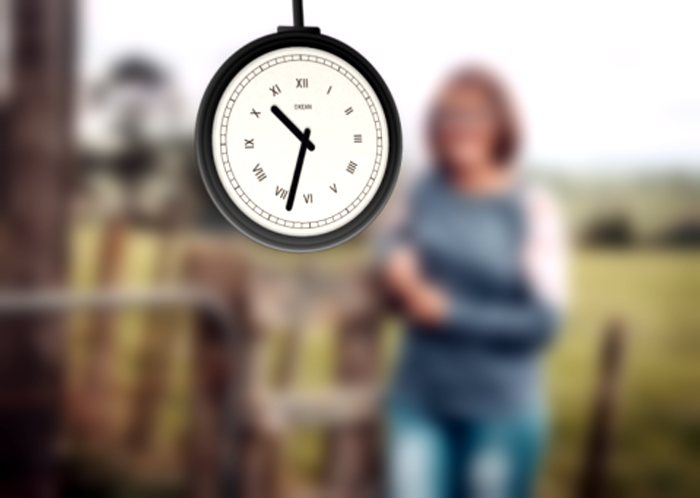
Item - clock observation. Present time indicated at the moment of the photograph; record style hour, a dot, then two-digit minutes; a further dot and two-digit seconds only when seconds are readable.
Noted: 10.33
